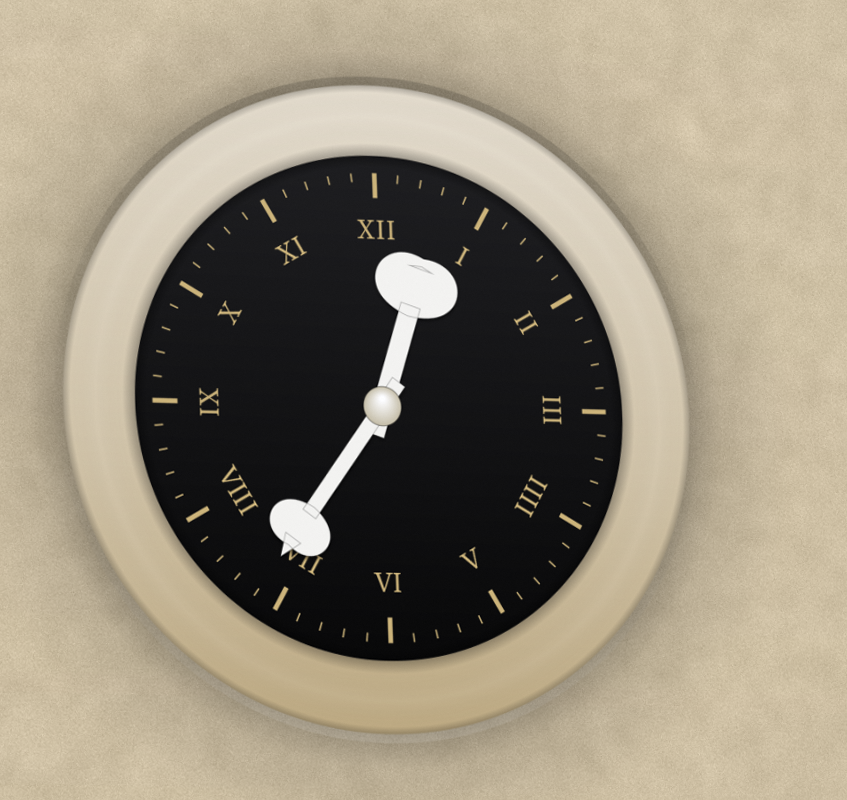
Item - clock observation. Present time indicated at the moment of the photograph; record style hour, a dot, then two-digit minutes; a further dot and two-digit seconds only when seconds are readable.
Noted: 12.36
